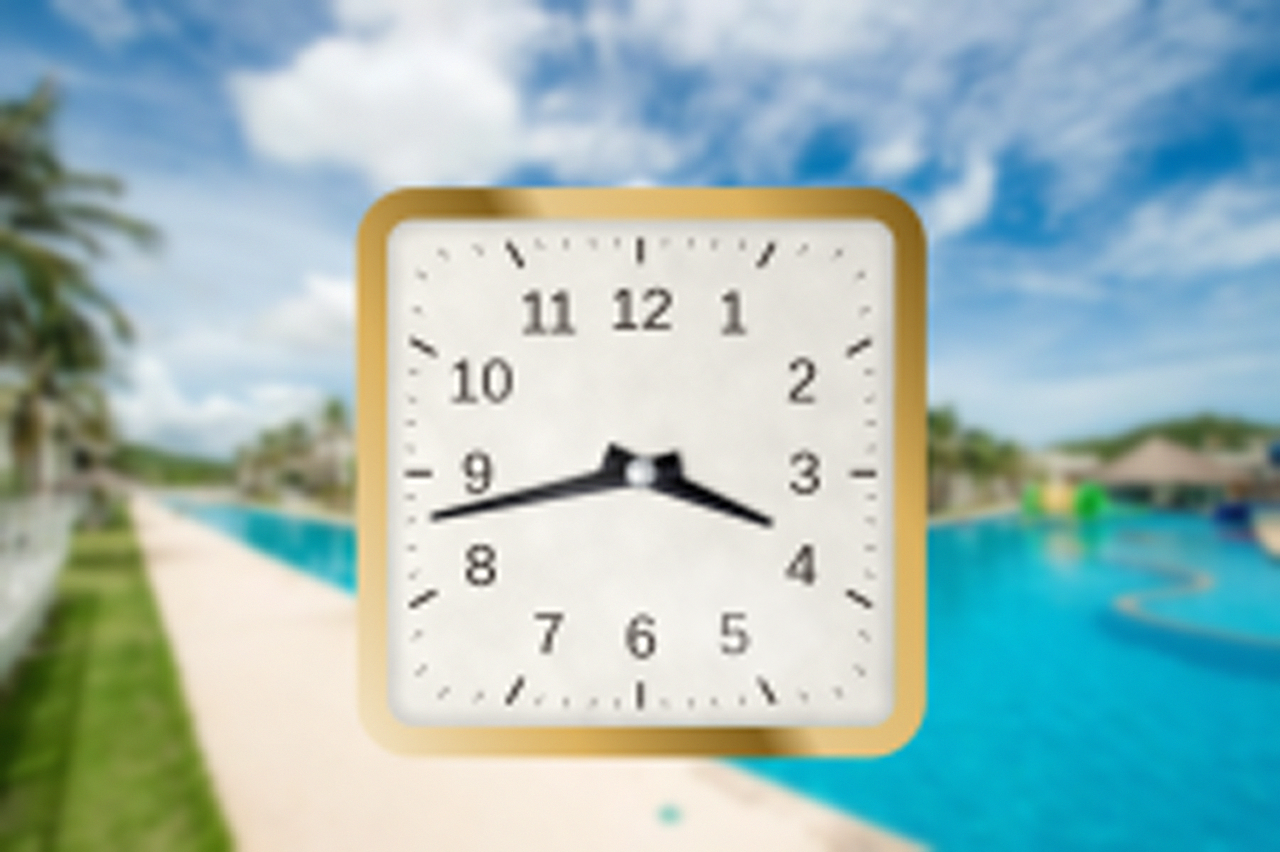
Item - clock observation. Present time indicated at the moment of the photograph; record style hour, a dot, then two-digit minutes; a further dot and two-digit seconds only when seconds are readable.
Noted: 3.43
